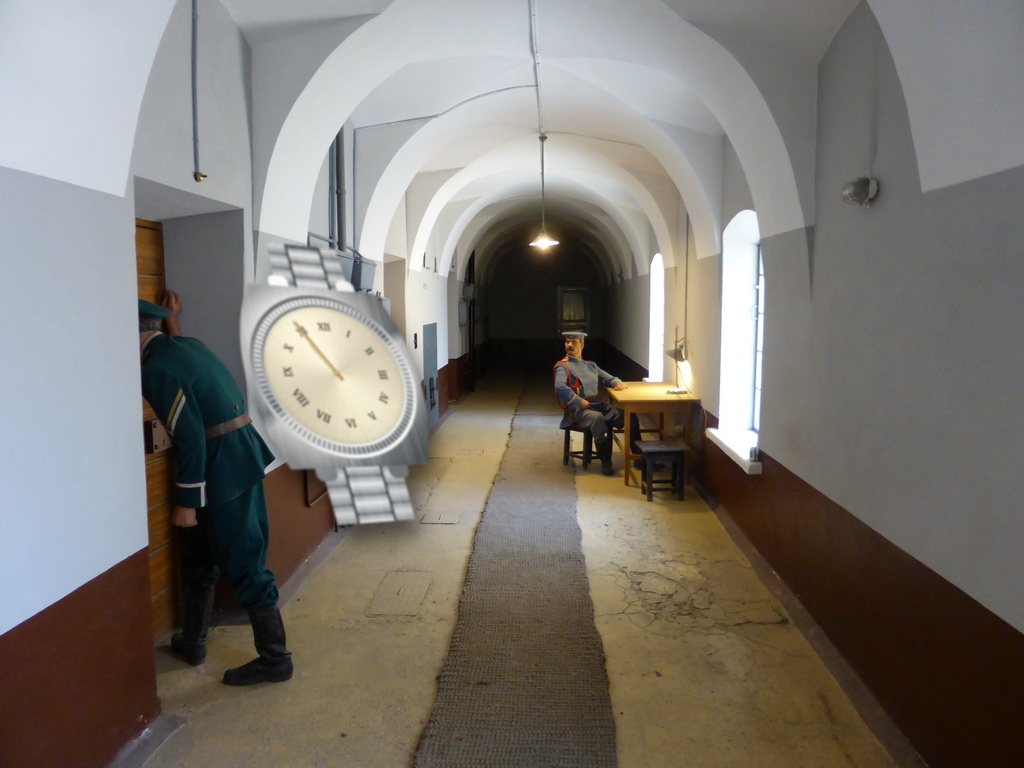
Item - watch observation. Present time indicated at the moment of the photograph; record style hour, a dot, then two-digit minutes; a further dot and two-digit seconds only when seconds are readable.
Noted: 10.55
